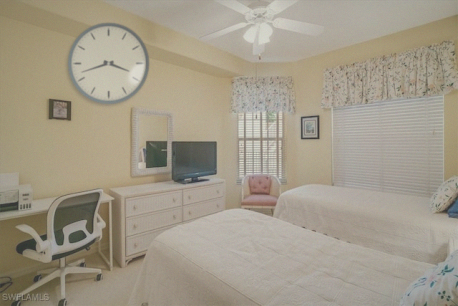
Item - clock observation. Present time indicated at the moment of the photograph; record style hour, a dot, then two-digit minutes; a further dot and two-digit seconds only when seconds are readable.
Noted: 3.42
